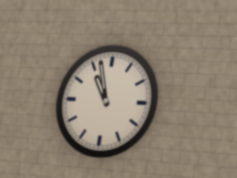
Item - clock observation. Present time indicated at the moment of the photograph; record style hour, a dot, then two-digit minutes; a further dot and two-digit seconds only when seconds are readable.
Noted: 10.57
